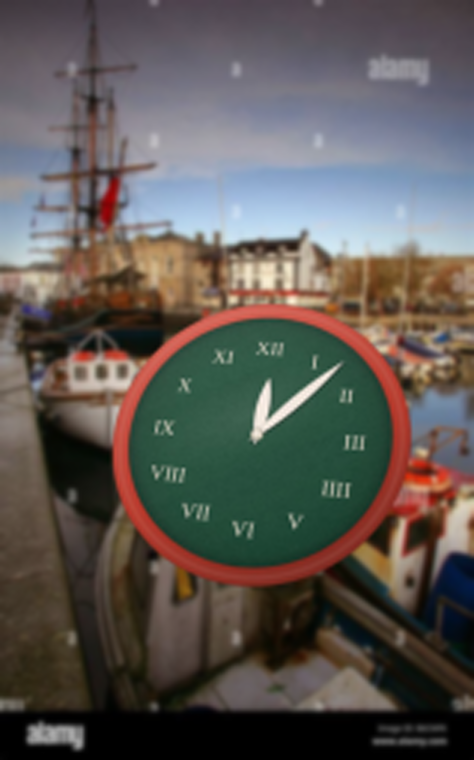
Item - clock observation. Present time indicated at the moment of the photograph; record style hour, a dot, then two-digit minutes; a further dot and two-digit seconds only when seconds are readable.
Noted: 12.07
